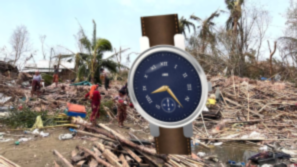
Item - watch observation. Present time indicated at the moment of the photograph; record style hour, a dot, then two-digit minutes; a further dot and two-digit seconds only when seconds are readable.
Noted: 8.24
